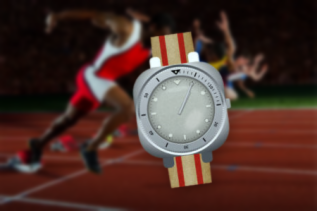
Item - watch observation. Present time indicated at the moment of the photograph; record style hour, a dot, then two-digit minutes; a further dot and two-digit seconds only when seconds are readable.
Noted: 1.05
